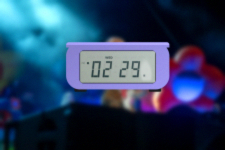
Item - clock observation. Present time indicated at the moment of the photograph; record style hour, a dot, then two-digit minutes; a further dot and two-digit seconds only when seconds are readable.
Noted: 2.29
